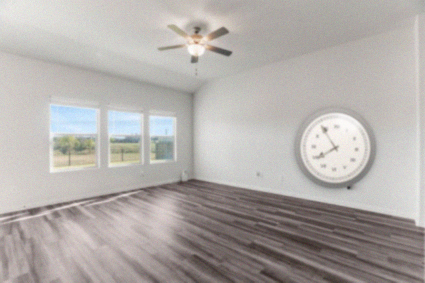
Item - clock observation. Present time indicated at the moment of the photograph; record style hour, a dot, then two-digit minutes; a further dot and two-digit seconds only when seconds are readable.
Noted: 7.54
